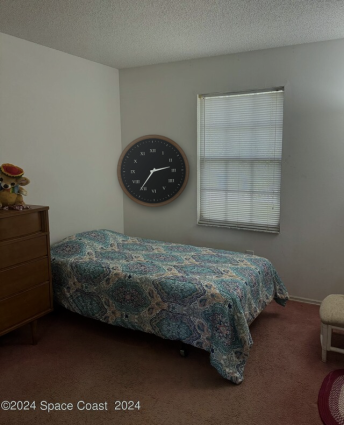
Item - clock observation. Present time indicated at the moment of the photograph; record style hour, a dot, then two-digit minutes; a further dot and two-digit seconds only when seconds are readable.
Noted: 2.36
